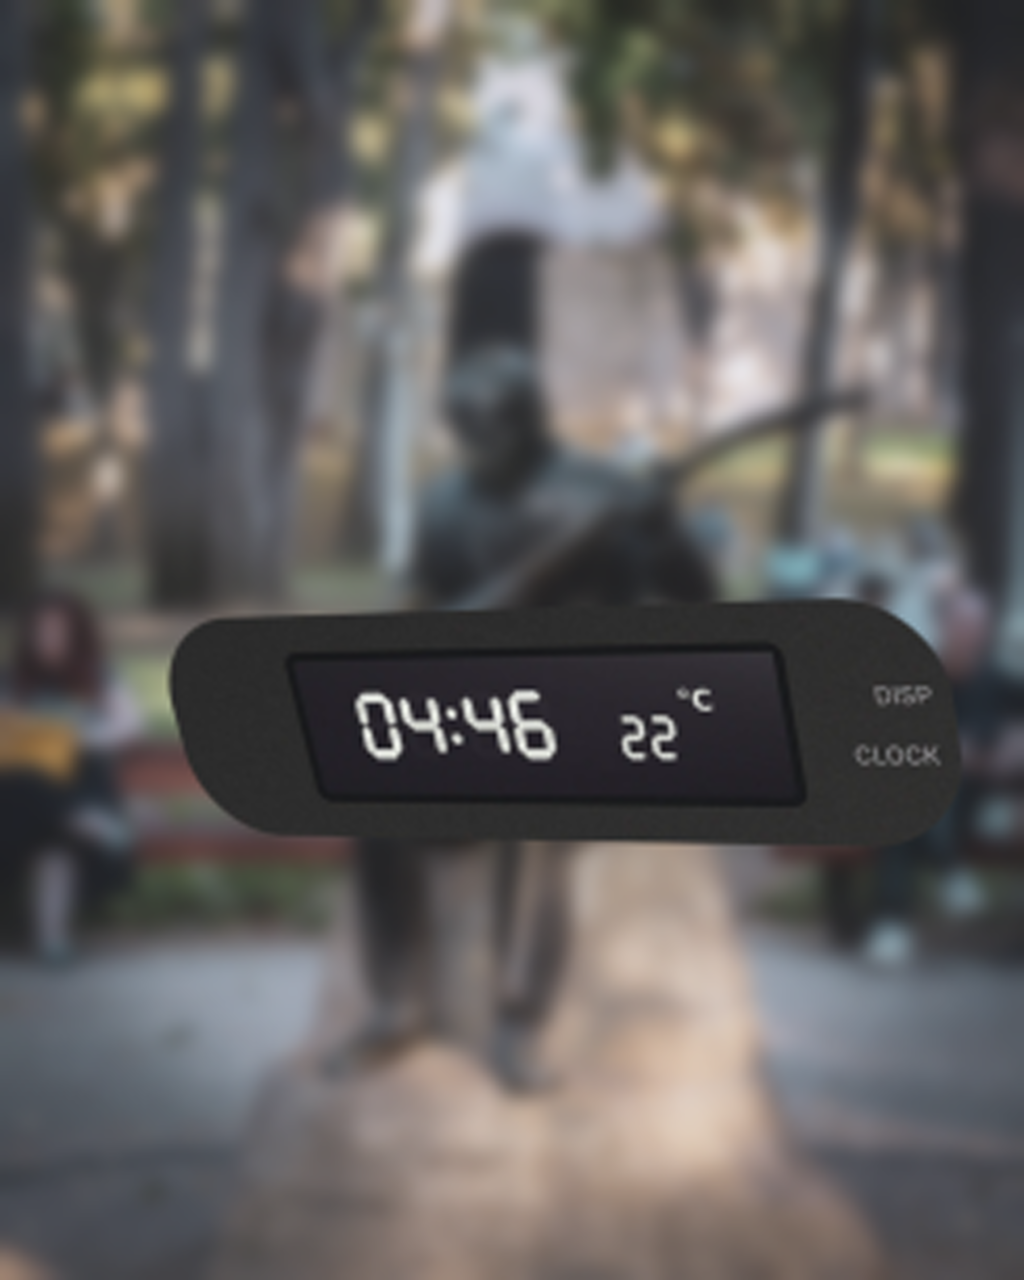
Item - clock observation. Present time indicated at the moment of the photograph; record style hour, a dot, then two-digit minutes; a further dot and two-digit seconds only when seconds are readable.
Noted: 4.46
